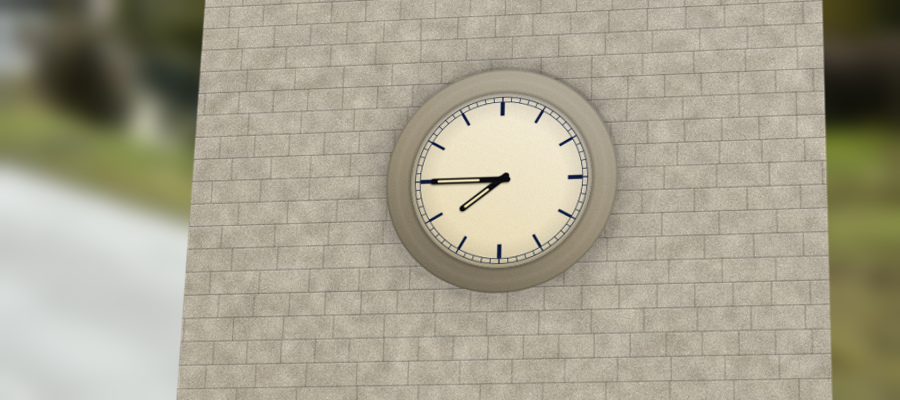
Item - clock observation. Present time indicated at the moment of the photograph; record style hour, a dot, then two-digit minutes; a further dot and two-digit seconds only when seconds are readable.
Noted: 7.45
